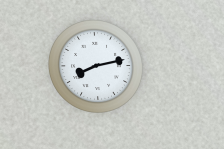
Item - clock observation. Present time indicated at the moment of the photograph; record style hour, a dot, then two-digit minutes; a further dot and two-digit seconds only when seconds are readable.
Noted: 8.13
